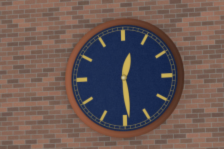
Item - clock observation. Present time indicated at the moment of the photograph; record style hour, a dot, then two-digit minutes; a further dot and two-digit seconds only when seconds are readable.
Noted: 12.29
